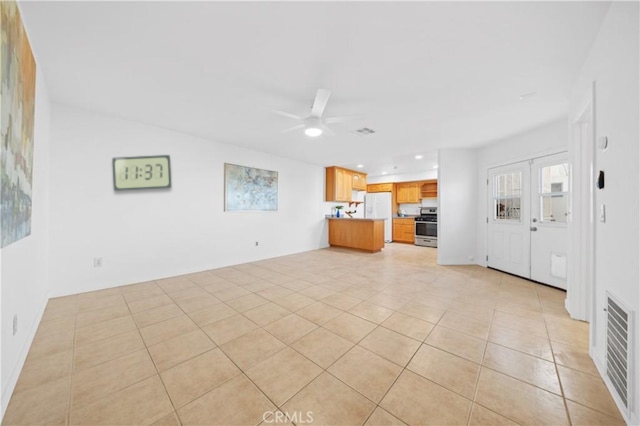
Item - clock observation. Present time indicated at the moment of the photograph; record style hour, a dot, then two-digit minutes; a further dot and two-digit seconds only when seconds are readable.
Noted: 11.37
